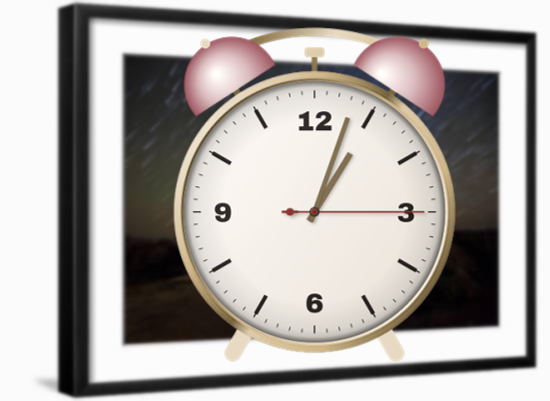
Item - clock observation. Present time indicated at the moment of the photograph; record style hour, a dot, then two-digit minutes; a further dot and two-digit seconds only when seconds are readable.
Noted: 1.03.15
